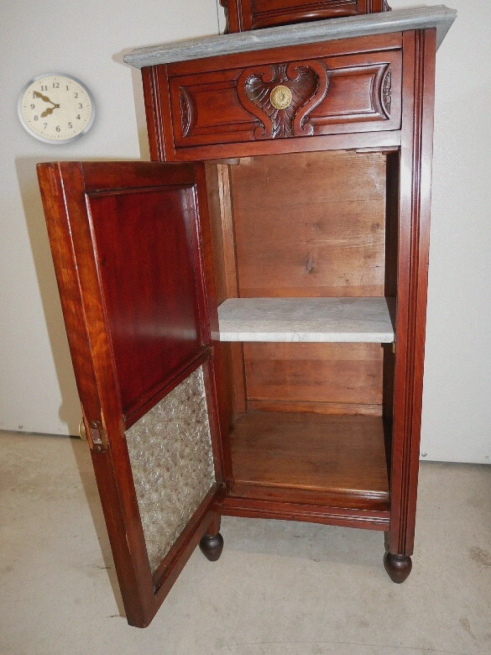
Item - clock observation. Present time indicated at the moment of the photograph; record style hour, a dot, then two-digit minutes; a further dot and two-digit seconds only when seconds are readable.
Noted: 7.51
